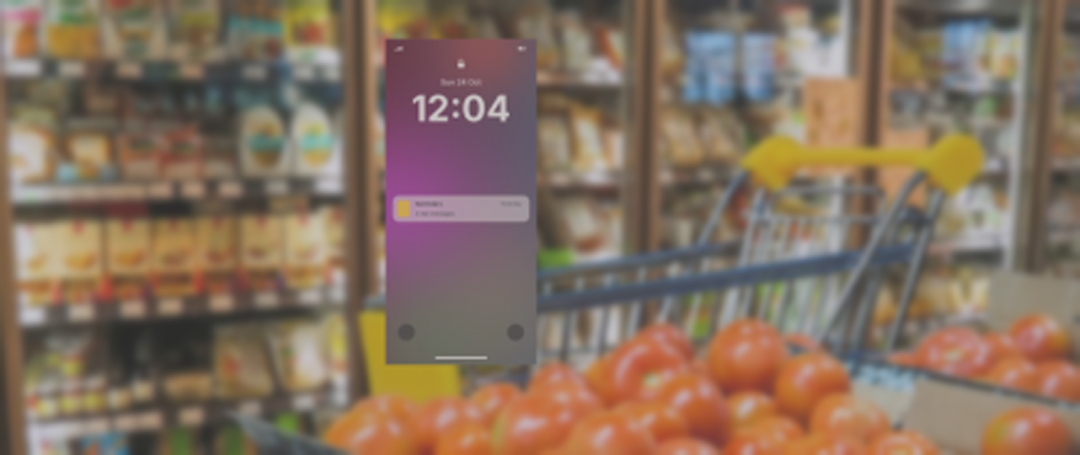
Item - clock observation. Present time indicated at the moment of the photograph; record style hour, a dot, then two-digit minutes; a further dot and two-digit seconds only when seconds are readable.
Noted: 12.04
